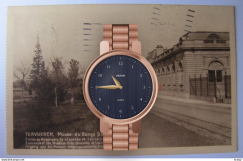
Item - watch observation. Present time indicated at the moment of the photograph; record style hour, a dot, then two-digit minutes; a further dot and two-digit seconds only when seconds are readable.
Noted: 10.45
